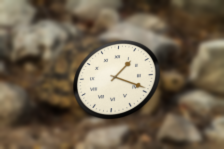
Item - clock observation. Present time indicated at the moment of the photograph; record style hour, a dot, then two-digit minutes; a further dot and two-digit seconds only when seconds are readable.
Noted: 1.19
